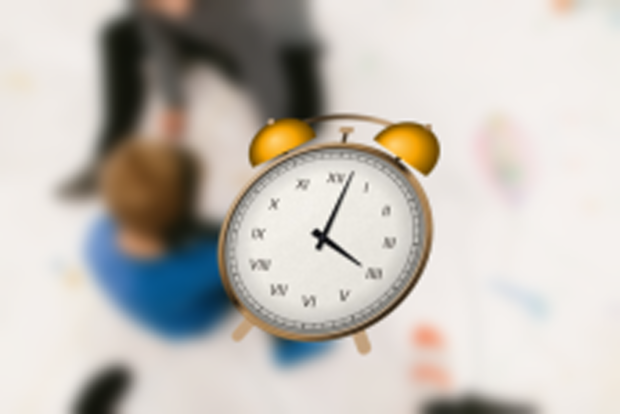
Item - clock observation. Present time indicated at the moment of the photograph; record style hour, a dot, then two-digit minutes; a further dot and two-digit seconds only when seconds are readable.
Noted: 4.02
